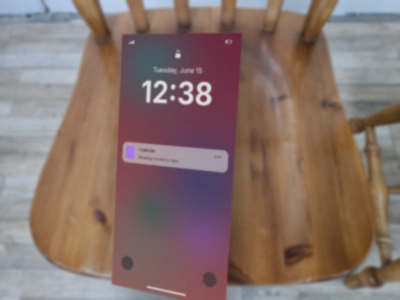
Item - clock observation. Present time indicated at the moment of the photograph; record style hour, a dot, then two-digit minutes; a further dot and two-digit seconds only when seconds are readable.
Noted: 12.38
